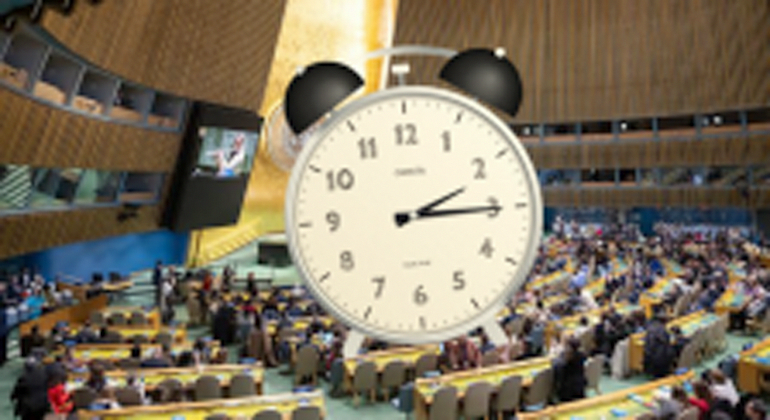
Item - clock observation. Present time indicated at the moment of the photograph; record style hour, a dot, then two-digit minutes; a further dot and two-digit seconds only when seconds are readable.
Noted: 2.15
